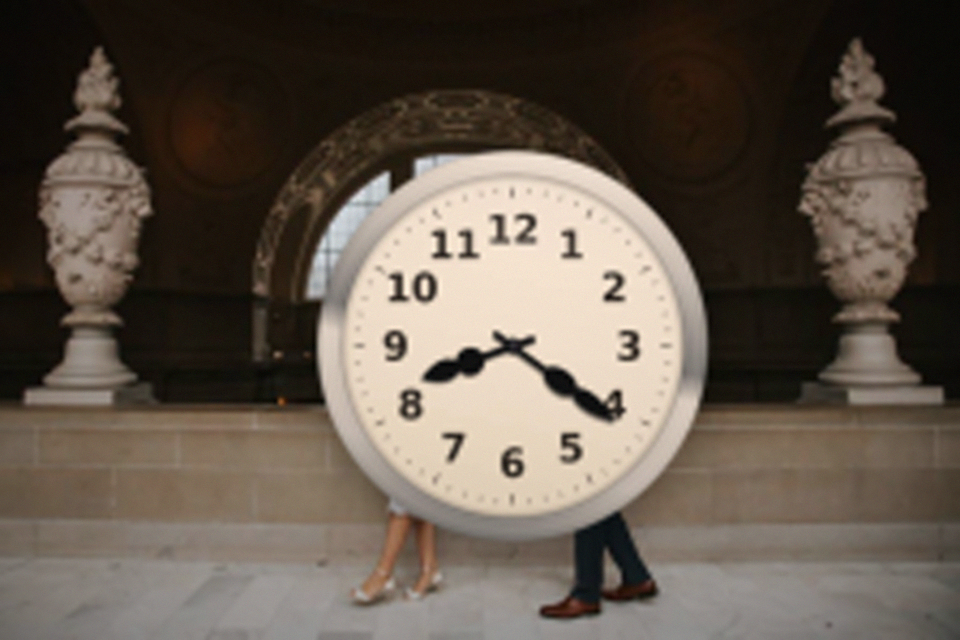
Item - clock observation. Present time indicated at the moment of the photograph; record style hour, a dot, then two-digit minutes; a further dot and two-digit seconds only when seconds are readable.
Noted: 8.21
